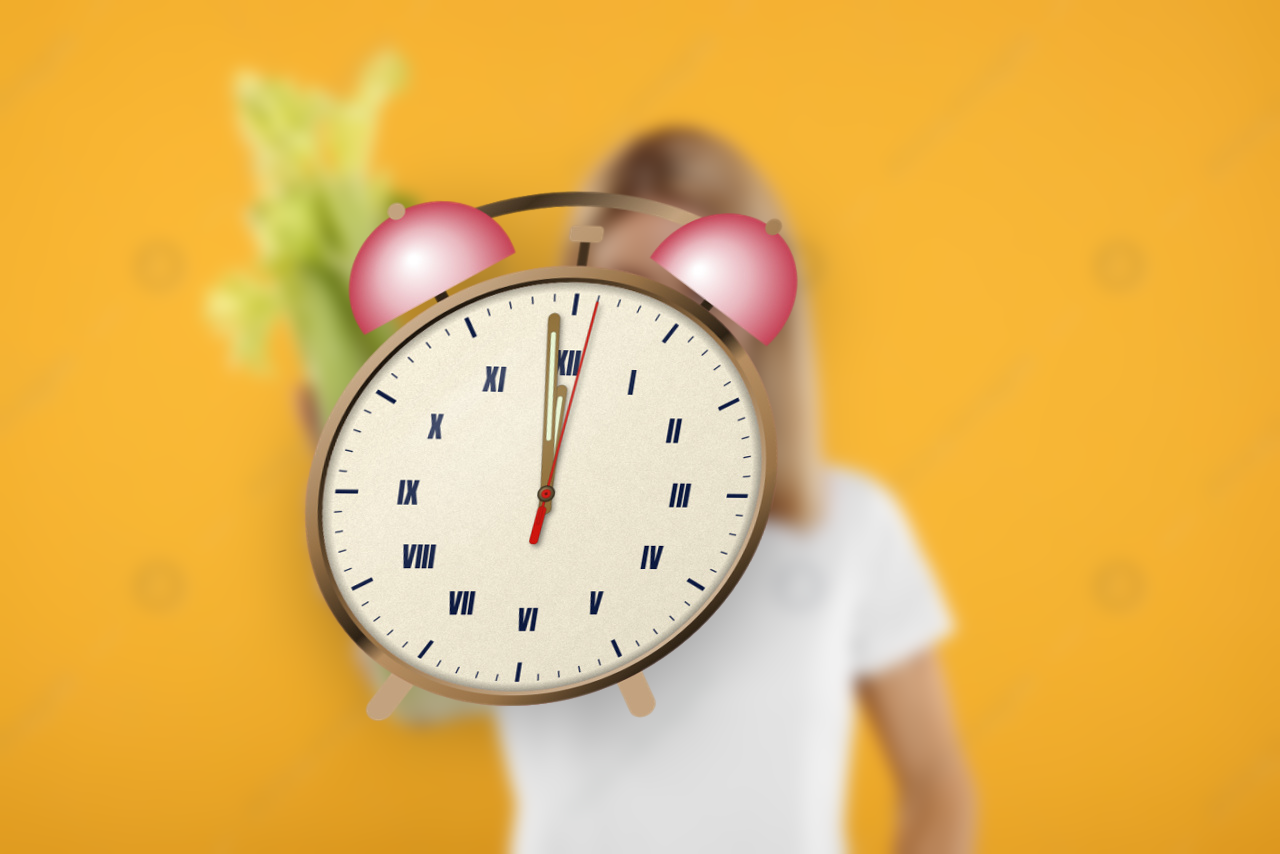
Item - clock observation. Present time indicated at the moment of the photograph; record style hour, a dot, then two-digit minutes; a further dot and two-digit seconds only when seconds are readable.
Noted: 11.59.01
